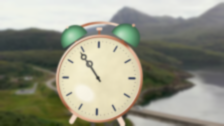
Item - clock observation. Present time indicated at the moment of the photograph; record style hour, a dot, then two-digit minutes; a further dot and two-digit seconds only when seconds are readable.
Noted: 10.54
